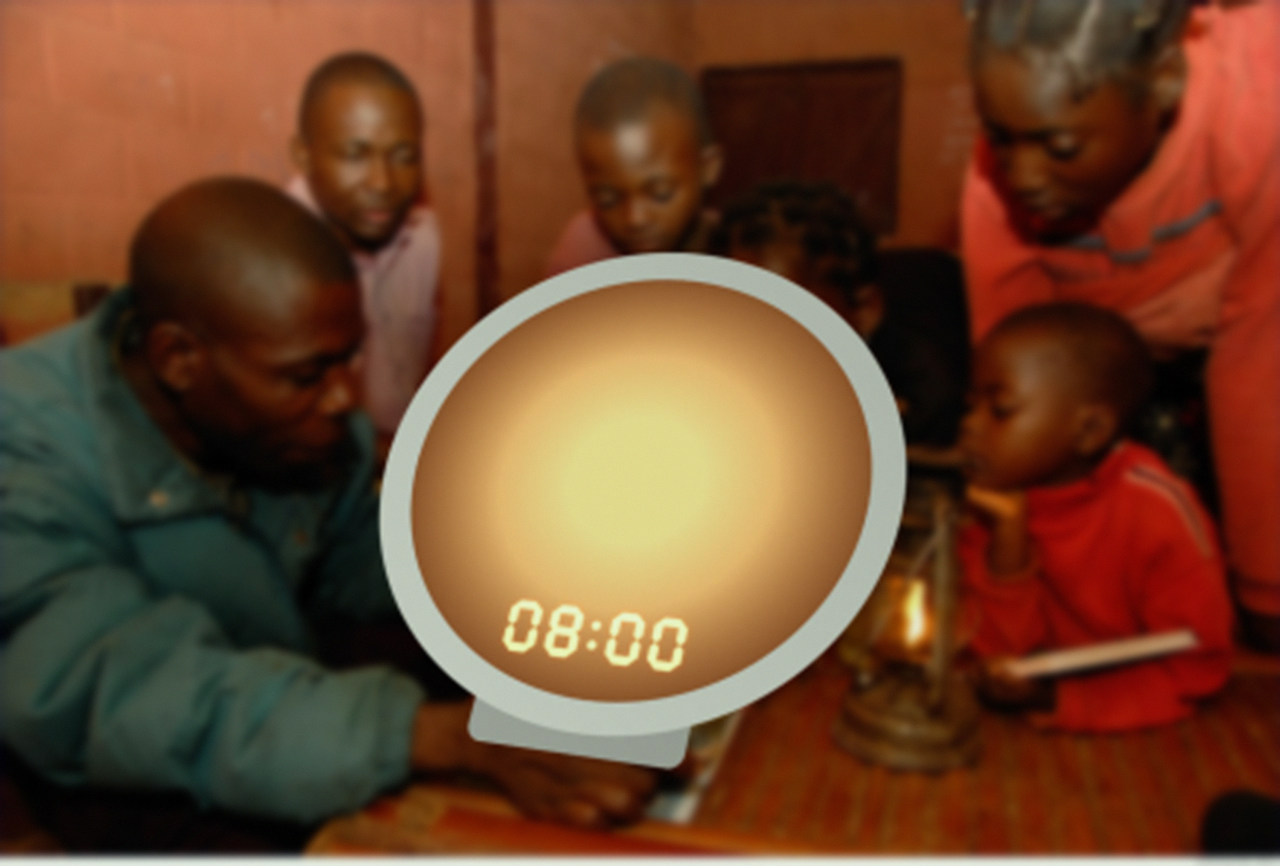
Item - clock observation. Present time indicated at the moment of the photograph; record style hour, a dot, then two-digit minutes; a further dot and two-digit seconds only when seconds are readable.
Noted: 8.00
